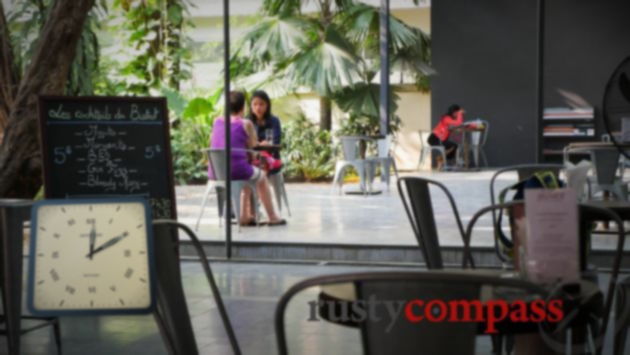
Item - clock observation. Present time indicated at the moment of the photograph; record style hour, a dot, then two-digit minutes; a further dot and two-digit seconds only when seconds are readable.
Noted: 12.10
